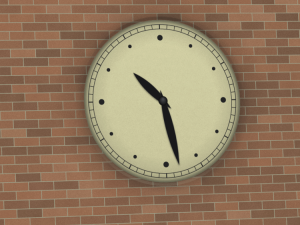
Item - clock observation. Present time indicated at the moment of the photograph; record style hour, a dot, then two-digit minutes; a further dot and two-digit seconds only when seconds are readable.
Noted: 10.28
